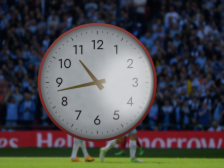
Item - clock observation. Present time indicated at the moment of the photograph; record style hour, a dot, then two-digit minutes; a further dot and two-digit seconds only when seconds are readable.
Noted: 10.43
